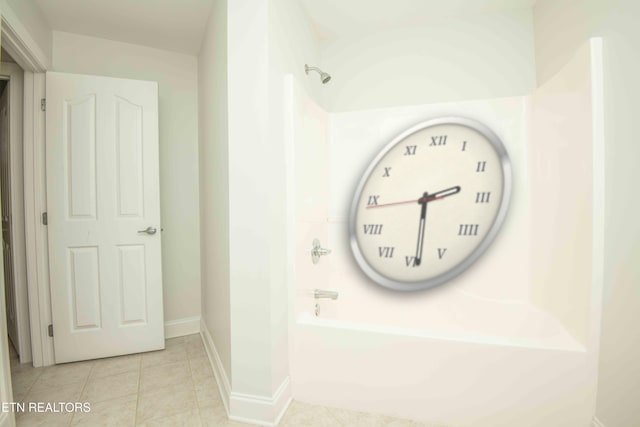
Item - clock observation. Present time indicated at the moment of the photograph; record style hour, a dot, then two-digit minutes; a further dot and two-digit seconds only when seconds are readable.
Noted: 2.28.44
